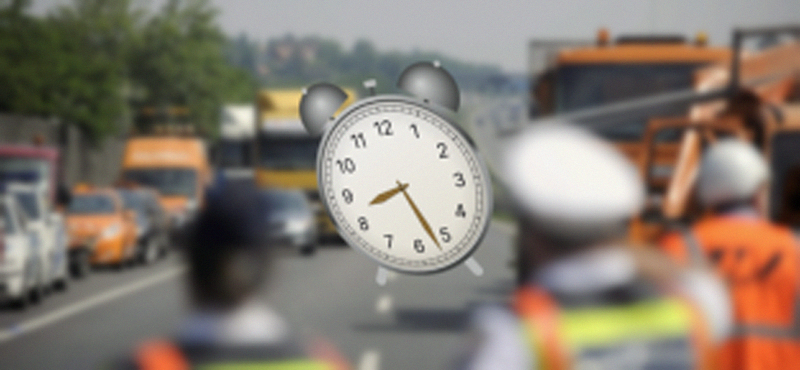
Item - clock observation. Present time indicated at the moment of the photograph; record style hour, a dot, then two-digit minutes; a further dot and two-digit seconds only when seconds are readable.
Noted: 8.27
